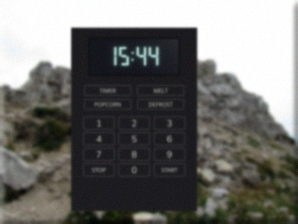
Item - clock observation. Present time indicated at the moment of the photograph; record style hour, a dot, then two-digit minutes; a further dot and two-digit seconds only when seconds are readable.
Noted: 15.44
